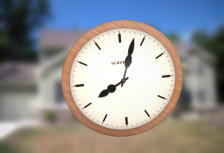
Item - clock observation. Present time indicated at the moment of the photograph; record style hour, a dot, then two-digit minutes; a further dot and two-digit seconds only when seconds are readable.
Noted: 8.03
